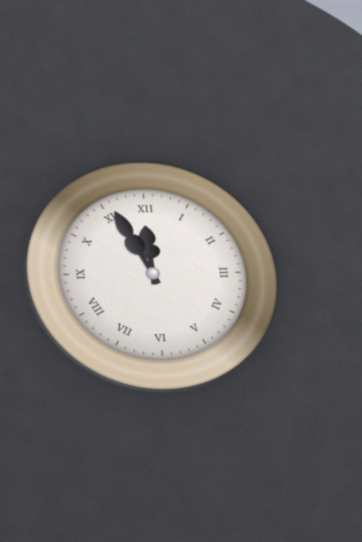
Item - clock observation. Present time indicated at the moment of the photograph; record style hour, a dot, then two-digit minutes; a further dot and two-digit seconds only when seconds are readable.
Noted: 11.56
